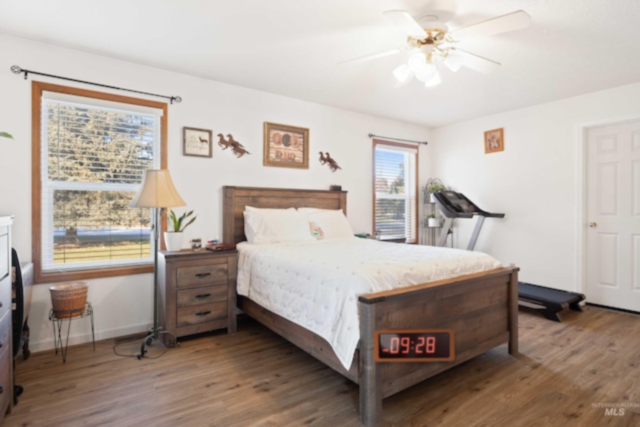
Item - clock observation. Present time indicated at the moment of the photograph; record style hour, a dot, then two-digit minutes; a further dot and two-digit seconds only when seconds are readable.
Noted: 9.28
